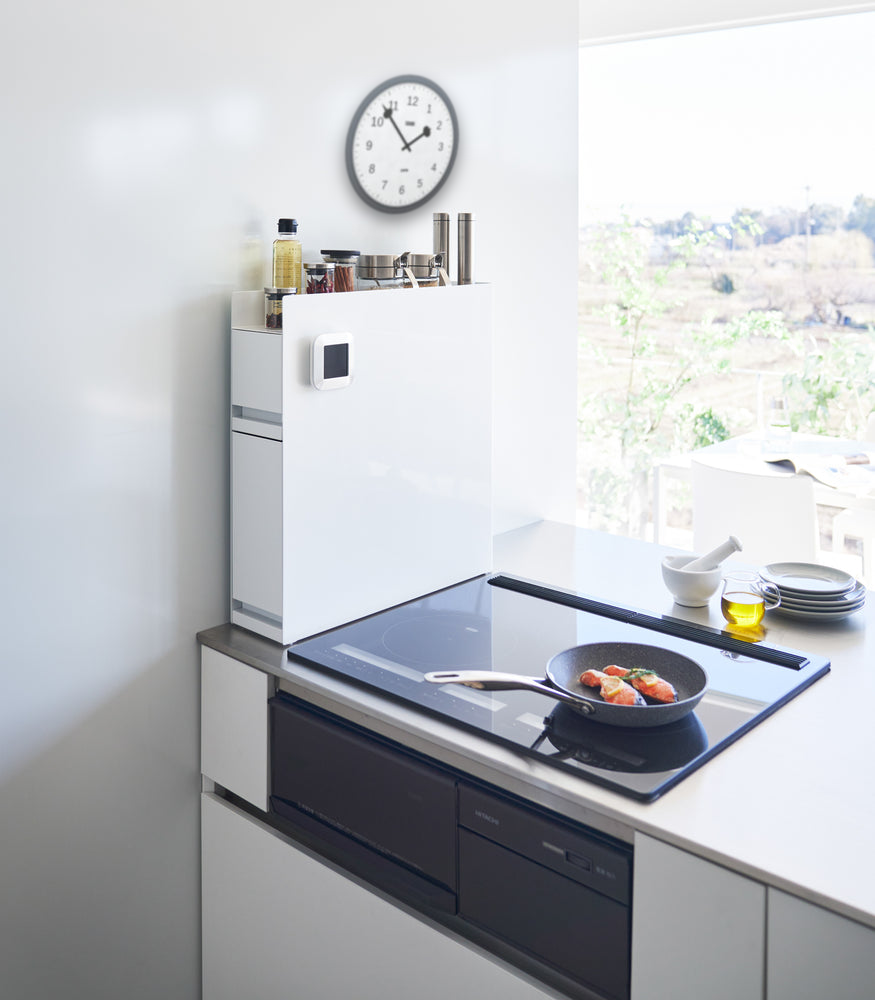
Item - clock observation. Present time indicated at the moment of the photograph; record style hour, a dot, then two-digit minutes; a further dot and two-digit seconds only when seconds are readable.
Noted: 1.53
